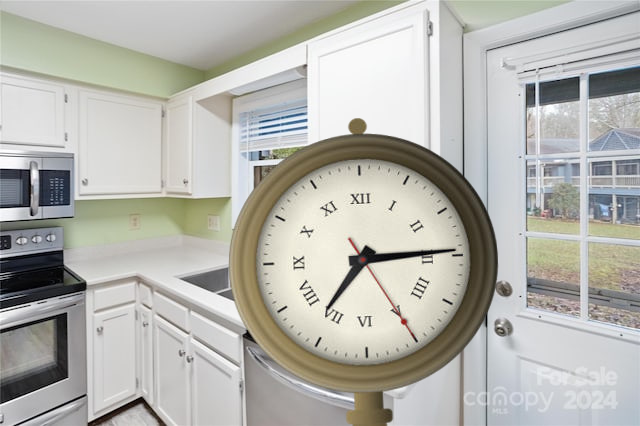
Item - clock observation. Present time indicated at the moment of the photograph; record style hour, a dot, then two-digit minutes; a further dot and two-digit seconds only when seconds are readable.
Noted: 7.14.25
